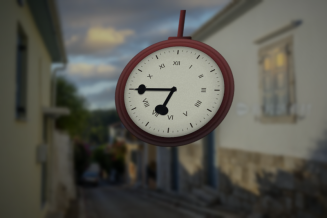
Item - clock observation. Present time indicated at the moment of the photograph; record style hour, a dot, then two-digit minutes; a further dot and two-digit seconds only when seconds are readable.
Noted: 6.45
